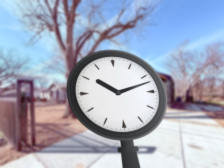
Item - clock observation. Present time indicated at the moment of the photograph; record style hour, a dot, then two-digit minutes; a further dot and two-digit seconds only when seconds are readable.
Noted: 10.12
